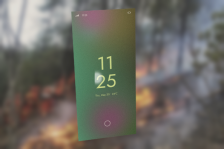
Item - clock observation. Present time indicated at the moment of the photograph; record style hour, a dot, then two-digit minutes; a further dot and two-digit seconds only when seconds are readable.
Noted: 11.25
